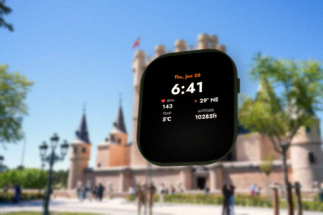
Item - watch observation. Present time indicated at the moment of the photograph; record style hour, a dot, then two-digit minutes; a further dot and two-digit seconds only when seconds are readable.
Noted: 6.41
